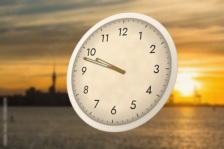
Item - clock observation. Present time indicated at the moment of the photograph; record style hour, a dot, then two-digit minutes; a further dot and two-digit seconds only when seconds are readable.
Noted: 9.48
